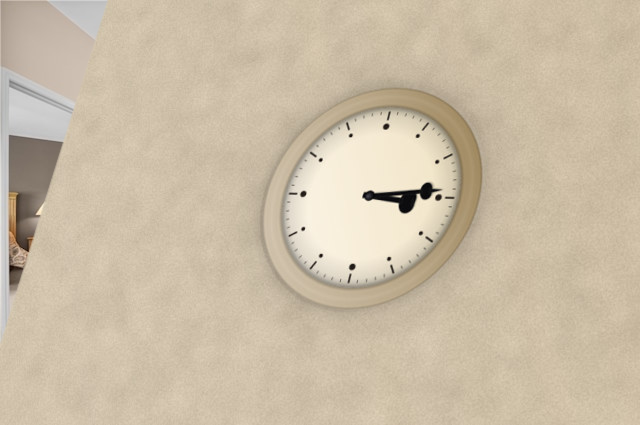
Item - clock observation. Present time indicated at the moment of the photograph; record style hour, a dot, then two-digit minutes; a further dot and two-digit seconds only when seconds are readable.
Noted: 3.14
